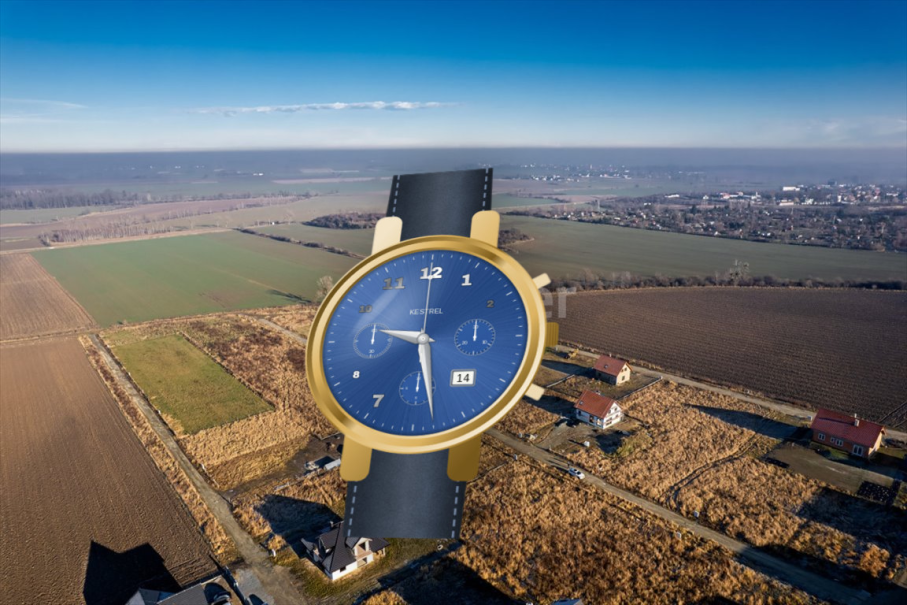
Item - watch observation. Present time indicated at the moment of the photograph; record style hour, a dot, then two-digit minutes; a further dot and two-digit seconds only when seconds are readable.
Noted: 9.28
